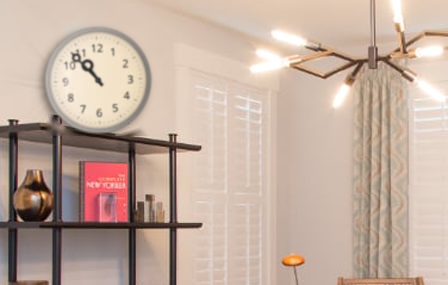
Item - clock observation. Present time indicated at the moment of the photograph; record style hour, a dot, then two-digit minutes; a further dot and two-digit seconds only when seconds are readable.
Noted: 10.53
